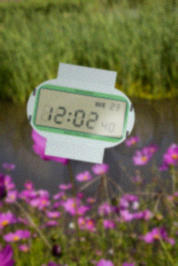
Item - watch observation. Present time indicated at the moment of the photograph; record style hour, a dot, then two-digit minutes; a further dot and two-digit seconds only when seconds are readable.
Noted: 12.02.40
